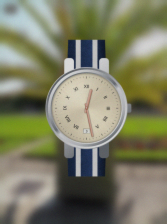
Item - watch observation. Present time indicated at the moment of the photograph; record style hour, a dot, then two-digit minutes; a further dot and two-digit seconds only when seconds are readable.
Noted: 12.28
